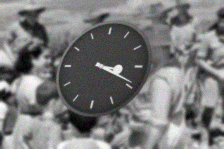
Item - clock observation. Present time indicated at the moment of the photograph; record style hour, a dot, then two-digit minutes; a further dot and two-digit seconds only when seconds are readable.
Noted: 3.19
